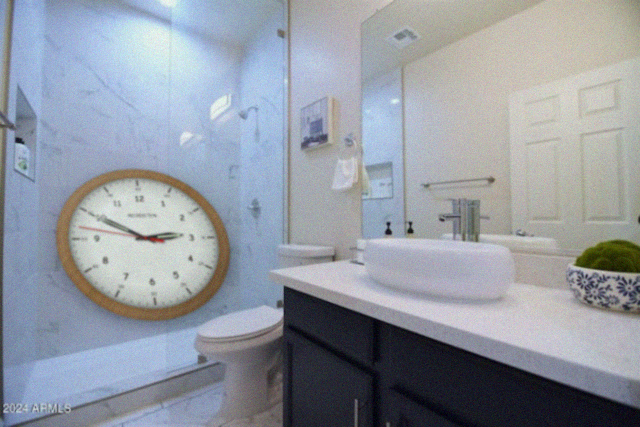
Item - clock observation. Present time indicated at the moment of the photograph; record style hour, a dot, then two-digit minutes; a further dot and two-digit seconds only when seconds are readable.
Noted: 2.49.47
